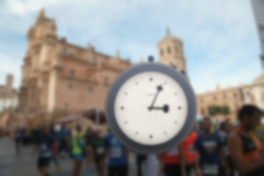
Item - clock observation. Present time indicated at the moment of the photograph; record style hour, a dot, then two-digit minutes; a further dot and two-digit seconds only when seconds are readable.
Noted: 3.04
